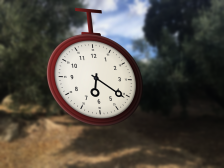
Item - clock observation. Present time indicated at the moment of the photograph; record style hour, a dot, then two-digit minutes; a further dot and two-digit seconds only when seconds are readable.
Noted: 6.21
